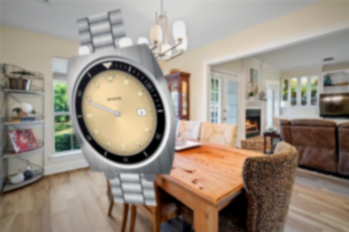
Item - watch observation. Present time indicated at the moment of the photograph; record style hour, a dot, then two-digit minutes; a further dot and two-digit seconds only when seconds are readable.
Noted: 9.49
